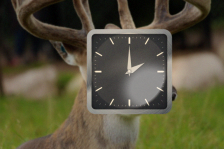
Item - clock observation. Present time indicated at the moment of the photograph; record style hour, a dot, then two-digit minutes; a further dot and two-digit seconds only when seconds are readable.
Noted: 2.00
